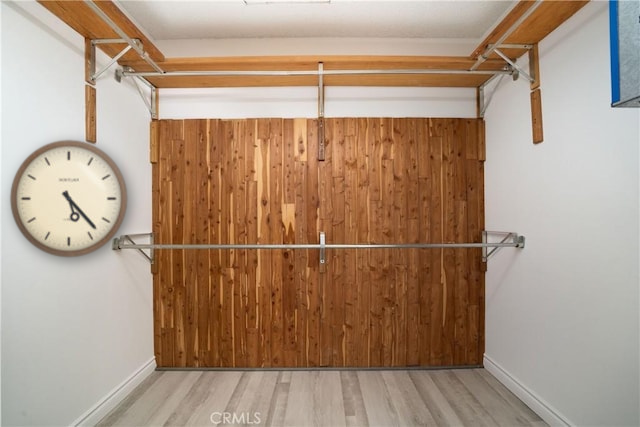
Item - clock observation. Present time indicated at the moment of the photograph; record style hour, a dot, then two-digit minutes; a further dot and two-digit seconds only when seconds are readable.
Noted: 5.23
